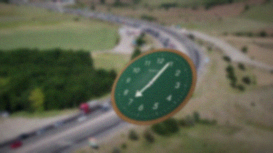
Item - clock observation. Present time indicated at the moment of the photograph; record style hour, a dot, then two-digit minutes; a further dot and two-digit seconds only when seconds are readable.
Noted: 7.04
